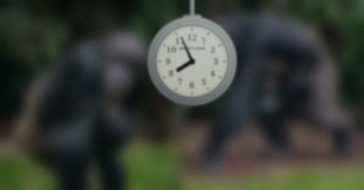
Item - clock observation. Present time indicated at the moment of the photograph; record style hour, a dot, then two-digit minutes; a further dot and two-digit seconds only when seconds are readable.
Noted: 7.56
